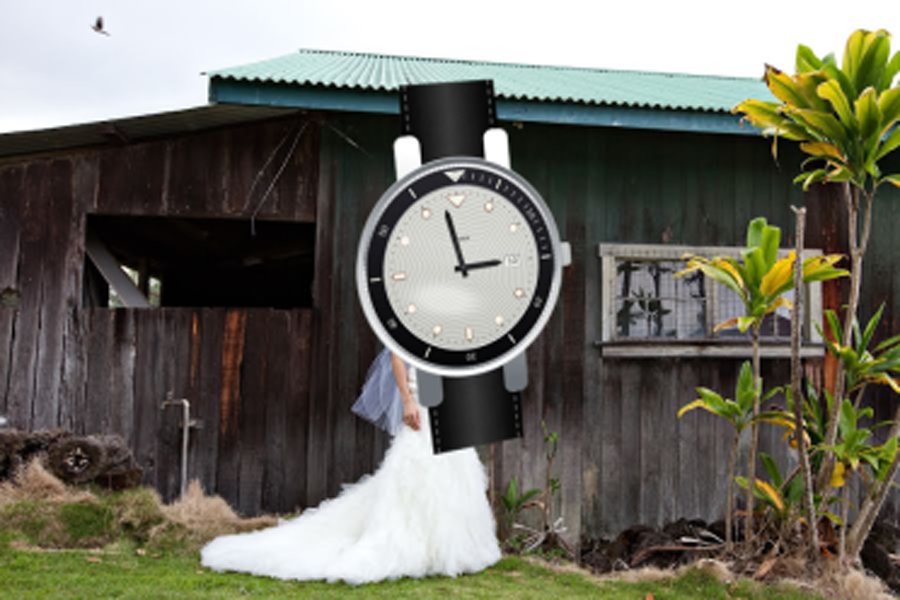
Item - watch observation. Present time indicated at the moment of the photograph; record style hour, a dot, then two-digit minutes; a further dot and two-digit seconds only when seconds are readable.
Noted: 2.58
